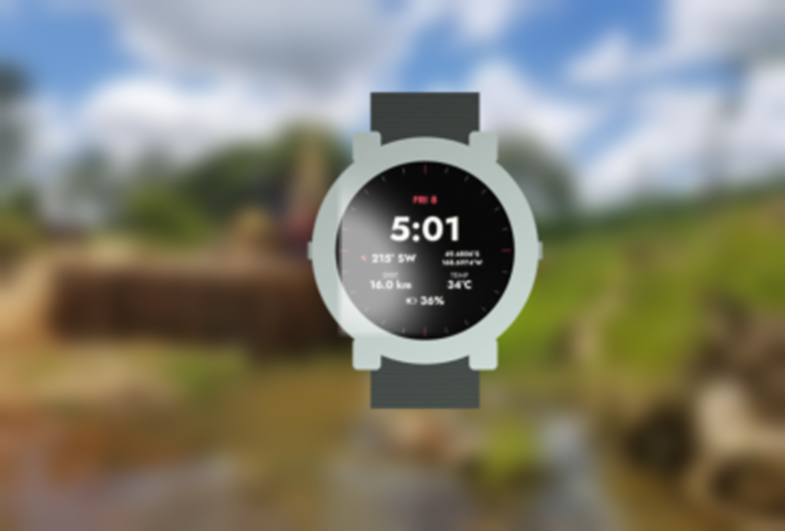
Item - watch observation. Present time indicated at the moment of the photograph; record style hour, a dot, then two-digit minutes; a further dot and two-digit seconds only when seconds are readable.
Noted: 5.01
